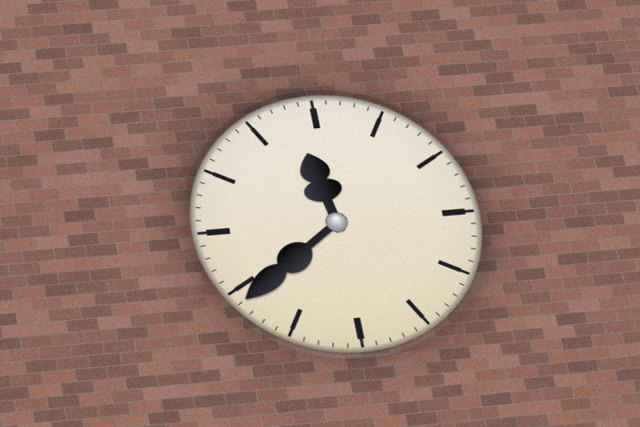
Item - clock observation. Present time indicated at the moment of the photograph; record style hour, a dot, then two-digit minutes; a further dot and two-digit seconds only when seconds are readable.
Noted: 11.39
